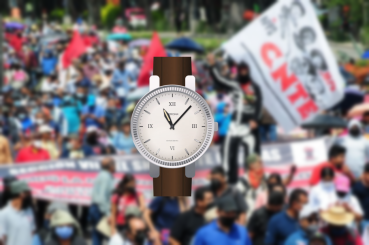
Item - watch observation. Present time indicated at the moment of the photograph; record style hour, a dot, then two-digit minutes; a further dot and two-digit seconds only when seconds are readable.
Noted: 11.07
